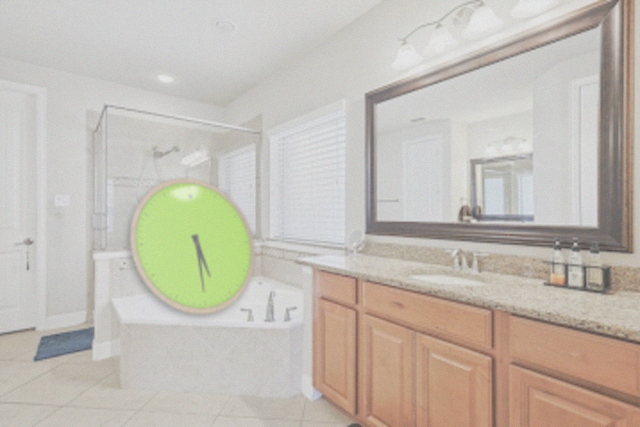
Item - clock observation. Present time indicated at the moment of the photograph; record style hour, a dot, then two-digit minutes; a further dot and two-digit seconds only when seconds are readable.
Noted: 5.30
